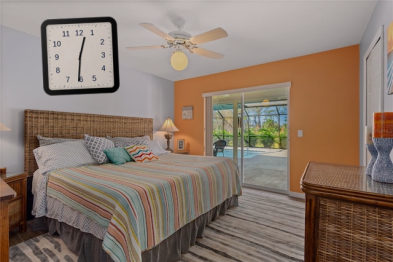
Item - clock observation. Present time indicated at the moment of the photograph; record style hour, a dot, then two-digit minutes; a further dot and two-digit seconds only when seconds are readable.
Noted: 12.31
